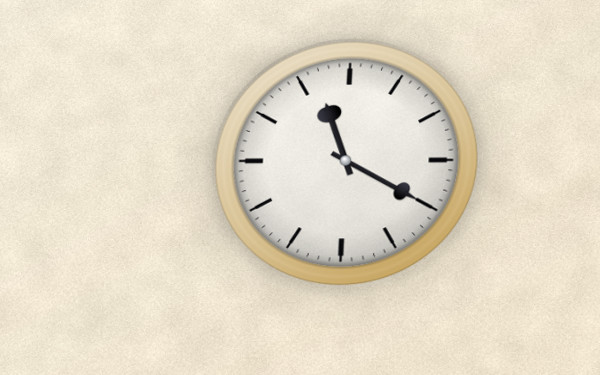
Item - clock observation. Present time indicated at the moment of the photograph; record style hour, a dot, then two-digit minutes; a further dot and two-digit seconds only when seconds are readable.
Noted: 11.20
